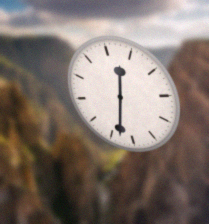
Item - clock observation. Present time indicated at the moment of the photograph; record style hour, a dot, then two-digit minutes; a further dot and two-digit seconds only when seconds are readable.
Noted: 12.33
